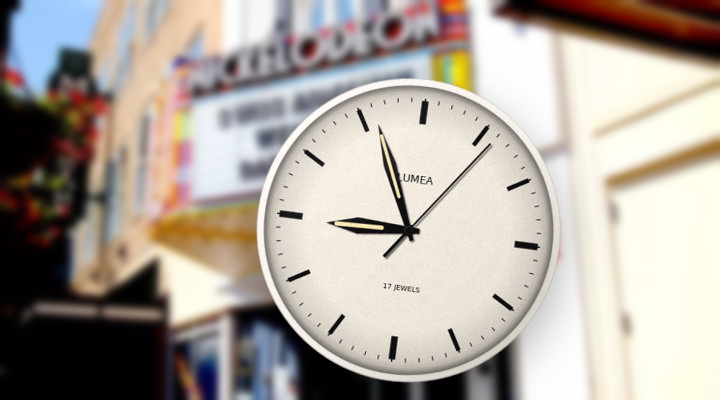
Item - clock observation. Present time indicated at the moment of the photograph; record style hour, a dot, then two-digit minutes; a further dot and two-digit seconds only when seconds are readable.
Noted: 8.56.06
